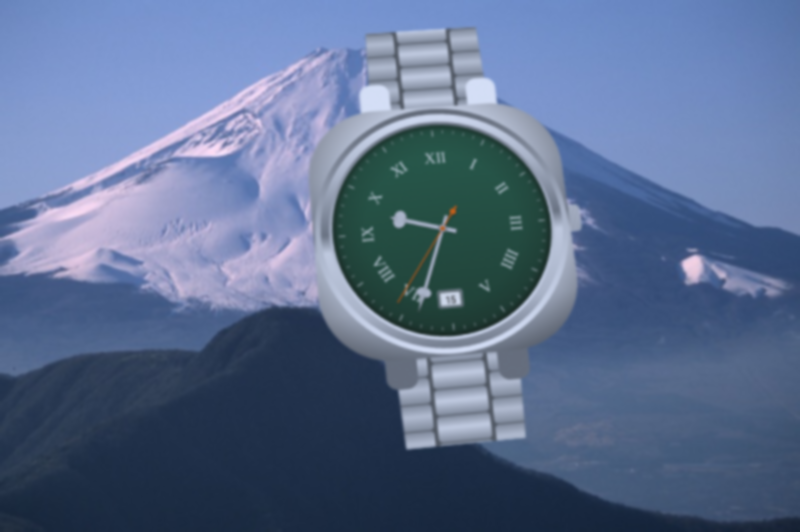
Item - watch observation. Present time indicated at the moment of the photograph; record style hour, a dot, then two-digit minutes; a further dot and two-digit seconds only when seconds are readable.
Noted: 9.33.36
